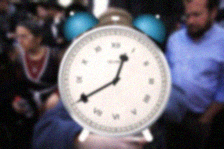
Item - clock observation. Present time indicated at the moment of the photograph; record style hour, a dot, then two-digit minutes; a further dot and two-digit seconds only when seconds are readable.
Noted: 12.40
